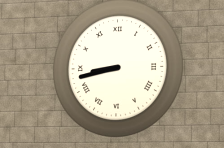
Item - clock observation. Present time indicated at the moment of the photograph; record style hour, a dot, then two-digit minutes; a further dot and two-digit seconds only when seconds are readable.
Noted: 8.43
